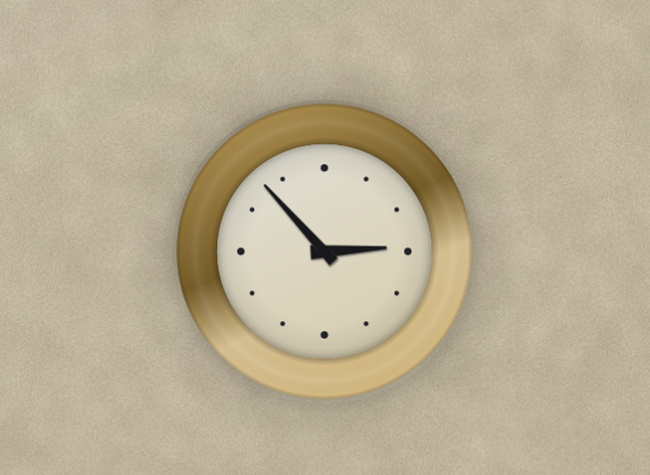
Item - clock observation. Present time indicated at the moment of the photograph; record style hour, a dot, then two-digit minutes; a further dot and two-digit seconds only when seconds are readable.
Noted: 2.53
